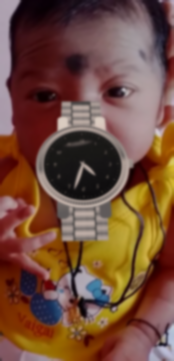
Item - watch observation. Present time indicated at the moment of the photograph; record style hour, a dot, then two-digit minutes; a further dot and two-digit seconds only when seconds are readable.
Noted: 4.33
